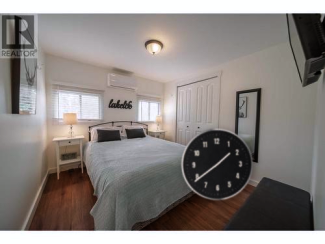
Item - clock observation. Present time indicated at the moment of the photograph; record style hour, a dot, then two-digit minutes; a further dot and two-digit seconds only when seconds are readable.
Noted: 1.39
